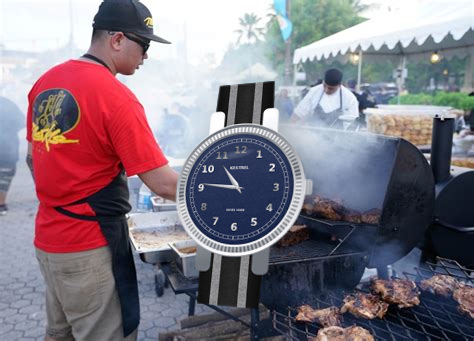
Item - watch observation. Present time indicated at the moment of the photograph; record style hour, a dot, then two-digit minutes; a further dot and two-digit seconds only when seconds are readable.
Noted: 10.46
